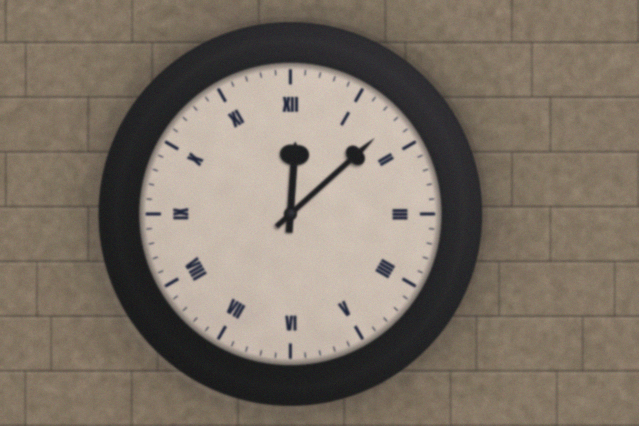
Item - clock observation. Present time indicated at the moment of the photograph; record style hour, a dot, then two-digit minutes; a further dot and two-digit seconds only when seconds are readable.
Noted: 12.08
